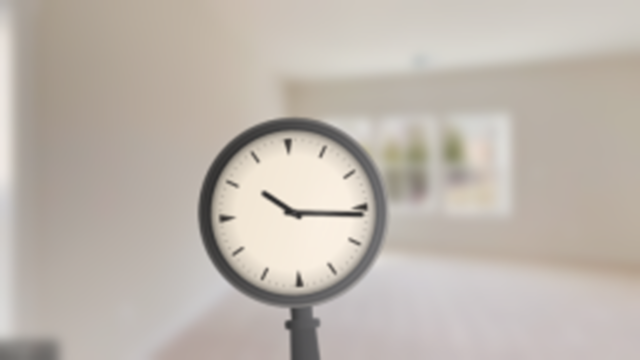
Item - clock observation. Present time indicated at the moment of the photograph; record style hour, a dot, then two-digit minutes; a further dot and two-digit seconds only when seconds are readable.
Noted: 10.16
